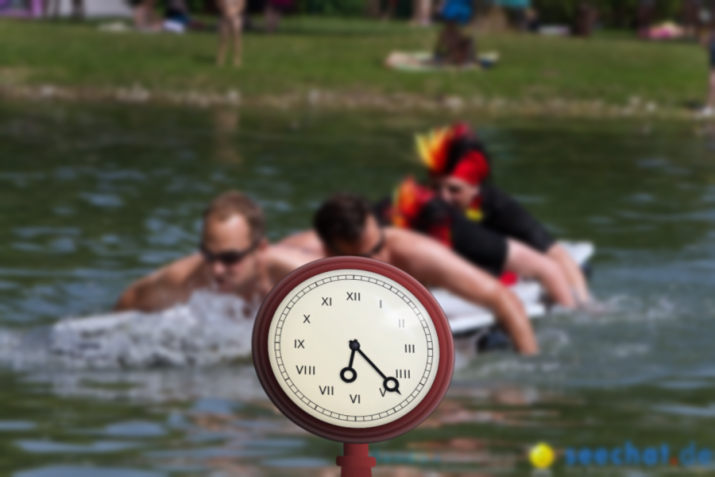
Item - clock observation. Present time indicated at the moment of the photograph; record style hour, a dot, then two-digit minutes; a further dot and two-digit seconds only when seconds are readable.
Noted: 6.23
